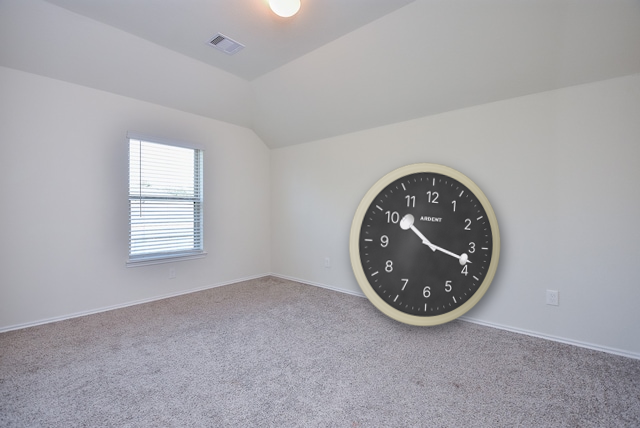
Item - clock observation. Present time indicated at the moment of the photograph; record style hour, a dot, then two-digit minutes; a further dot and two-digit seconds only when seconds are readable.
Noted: 10.18
